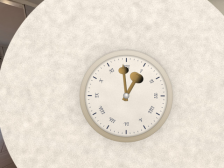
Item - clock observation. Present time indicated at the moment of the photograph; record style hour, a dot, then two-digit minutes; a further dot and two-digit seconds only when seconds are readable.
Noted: 12.59
